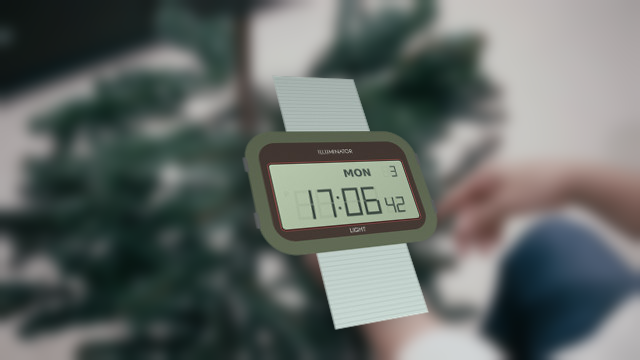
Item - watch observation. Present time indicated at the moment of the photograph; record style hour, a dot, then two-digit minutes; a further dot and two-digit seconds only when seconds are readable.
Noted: 17.06.42
